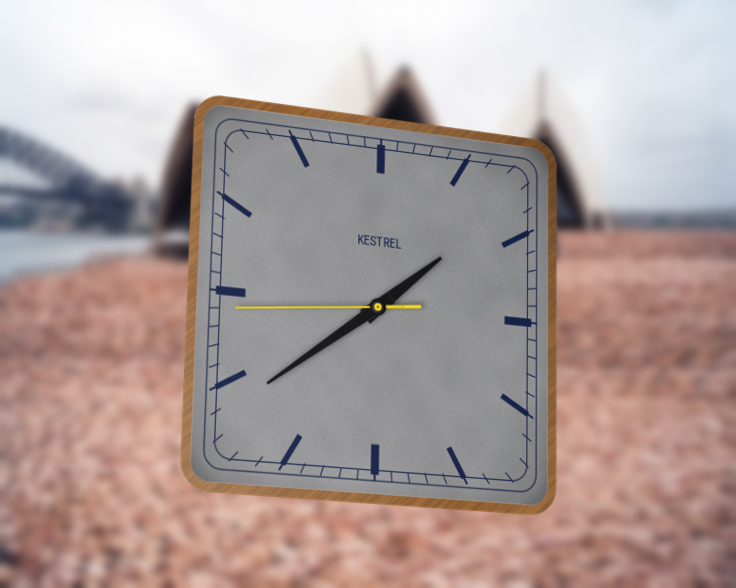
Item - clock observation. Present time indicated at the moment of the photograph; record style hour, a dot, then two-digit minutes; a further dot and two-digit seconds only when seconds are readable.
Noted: 1.38.44
